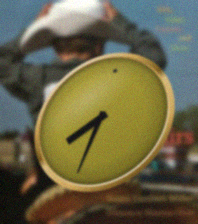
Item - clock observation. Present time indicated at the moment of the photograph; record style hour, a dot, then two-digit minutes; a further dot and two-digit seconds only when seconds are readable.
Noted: 7.31
